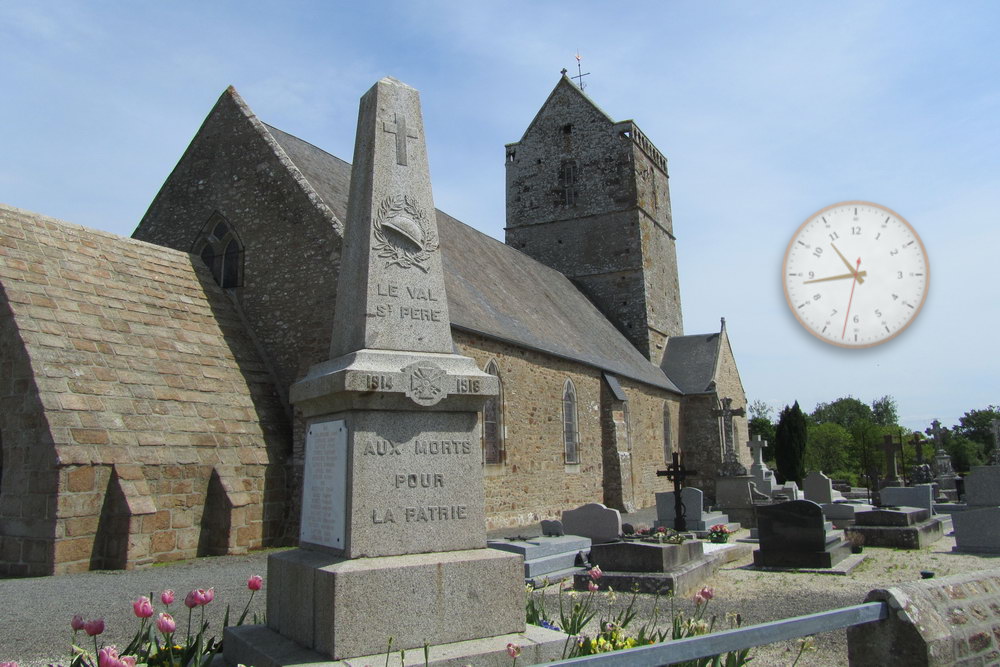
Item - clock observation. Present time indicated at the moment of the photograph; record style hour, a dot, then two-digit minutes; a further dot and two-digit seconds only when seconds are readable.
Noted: 10.43.32
